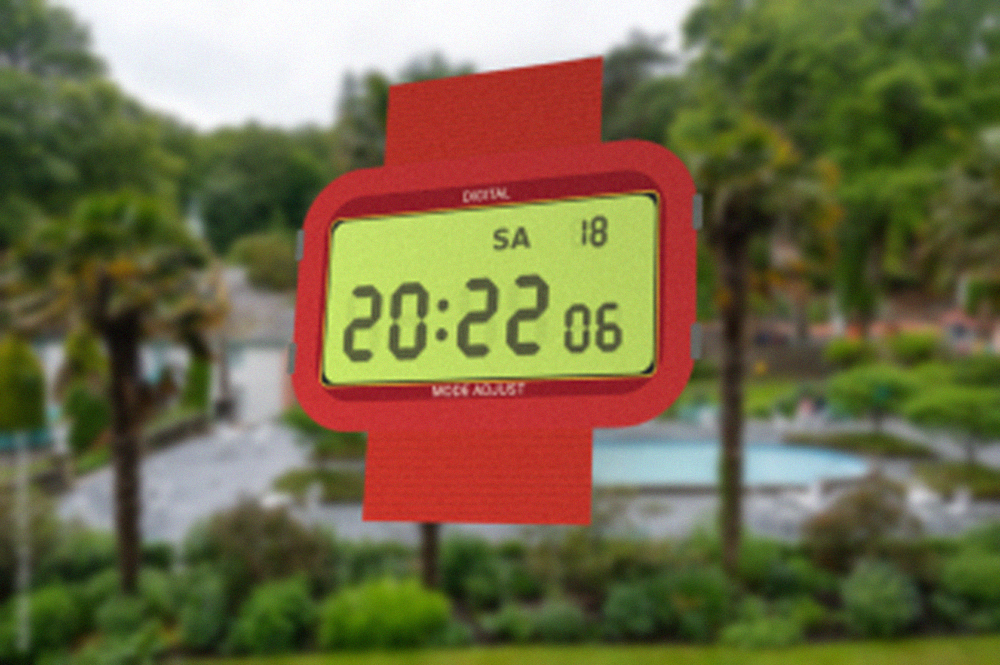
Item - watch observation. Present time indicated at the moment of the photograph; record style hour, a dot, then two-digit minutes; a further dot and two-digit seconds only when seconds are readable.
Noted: 20.22.06
